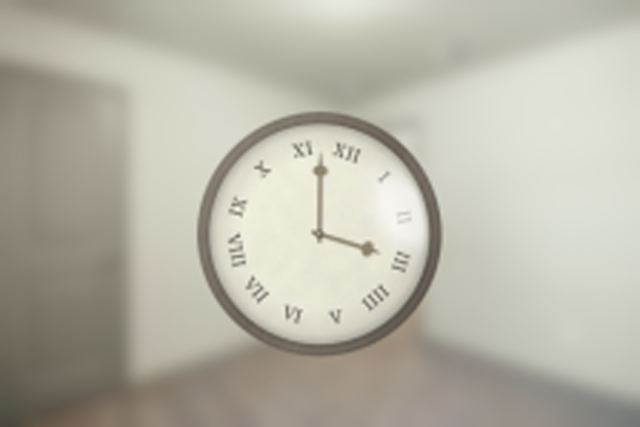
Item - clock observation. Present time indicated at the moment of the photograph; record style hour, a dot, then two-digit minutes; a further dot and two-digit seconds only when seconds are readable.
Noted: 2.57
